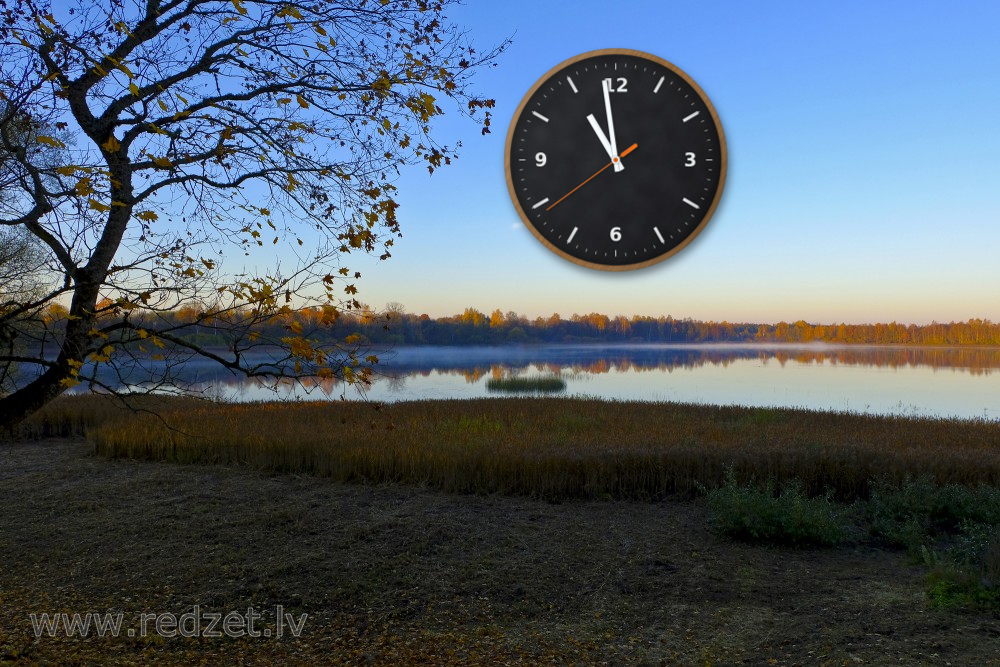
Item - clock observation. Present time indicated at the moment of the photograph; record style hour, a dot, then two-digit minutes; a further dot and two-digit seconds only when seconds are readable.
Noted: 10.58.39
